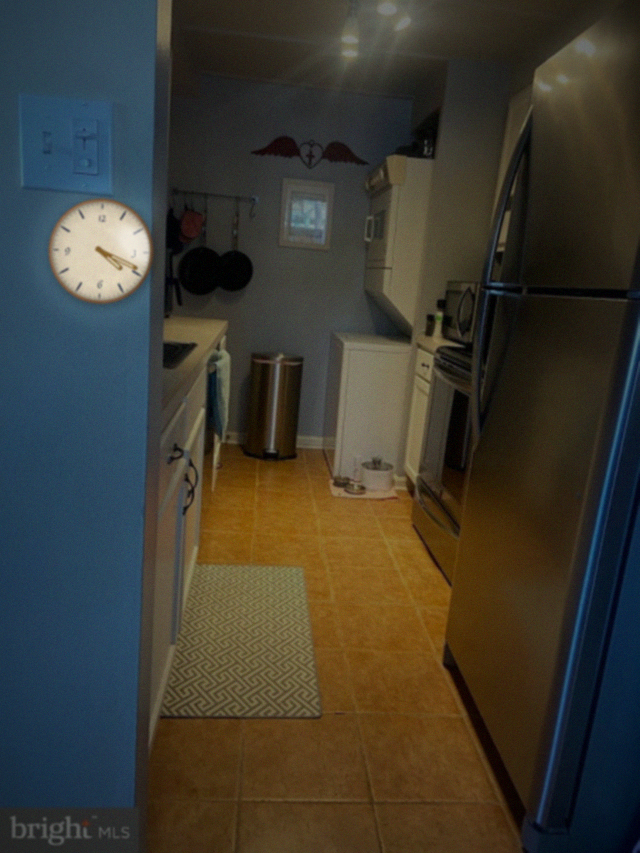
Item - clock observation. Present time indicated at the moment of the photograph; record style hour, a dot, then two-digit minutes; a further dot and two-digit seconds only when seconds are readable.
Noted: 4.19
